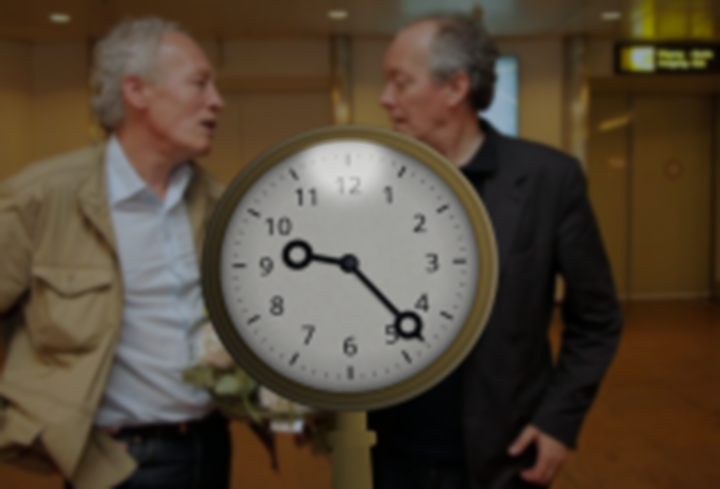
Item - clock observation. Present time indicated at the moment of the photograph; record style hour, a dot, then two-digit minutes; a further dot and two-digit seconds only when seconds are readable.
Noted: 9.23
